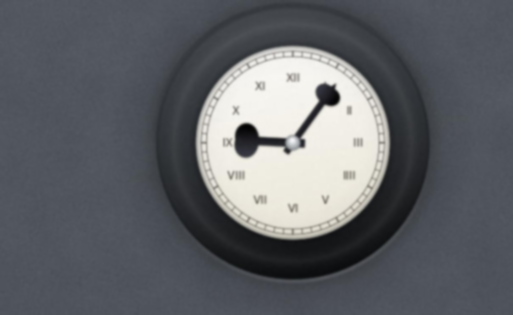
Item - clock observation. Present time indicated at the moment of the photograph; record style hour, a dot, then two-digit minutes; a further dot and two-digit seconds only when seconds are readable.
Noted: 9.06
